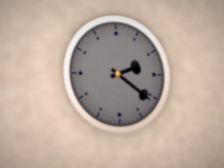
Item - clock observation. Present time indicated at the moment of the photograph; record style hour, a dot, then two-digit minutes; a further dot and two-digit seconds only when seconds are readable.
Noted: 2.21
